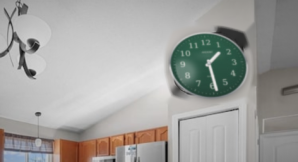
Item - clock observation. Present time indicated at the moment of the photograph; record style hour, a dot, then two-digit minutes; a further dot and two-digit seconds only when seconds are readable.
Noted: 1.29
